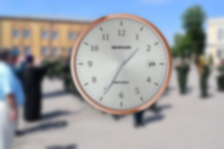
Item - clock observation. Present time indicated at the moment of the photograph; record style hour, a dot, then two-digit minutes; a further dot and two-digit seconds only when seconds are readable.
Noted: 1.35
